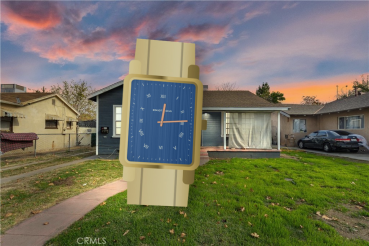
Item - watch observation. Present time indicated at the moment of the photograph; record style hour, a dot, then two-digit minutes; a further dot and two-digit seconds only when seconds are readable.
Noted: 12.14
